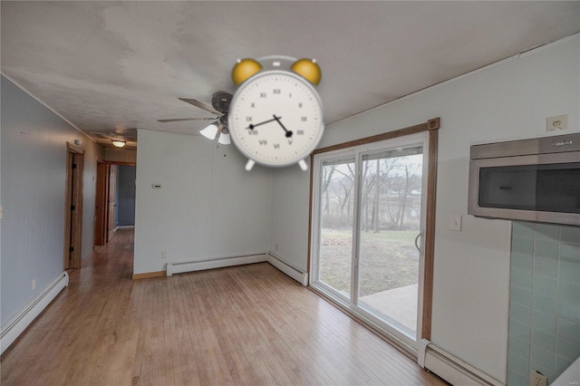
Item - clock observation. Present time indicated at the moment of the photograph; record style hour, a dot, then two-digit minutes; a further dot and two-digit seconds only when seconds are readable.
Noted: 4.42
